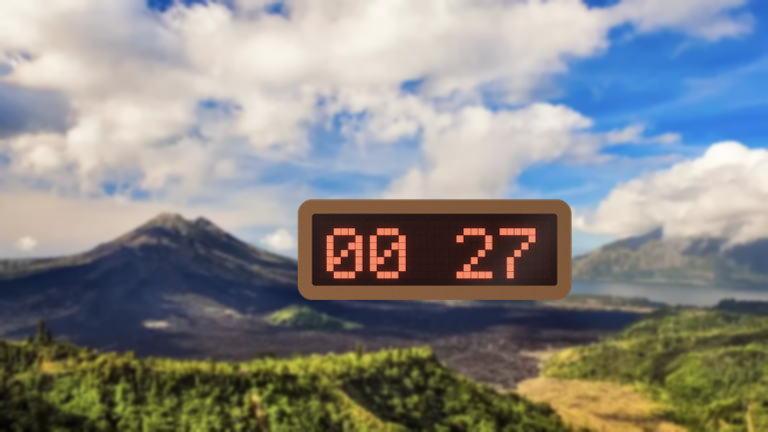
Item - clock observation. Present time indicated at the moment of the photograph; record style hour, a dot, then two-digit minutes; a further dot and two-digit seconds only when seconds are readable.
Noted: 0.27
